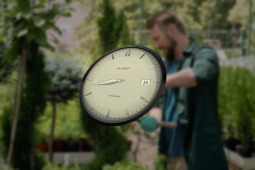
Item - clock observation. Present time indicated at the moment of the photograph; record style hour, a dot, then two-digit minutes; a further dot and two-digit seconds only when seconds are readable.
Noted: 8.43
